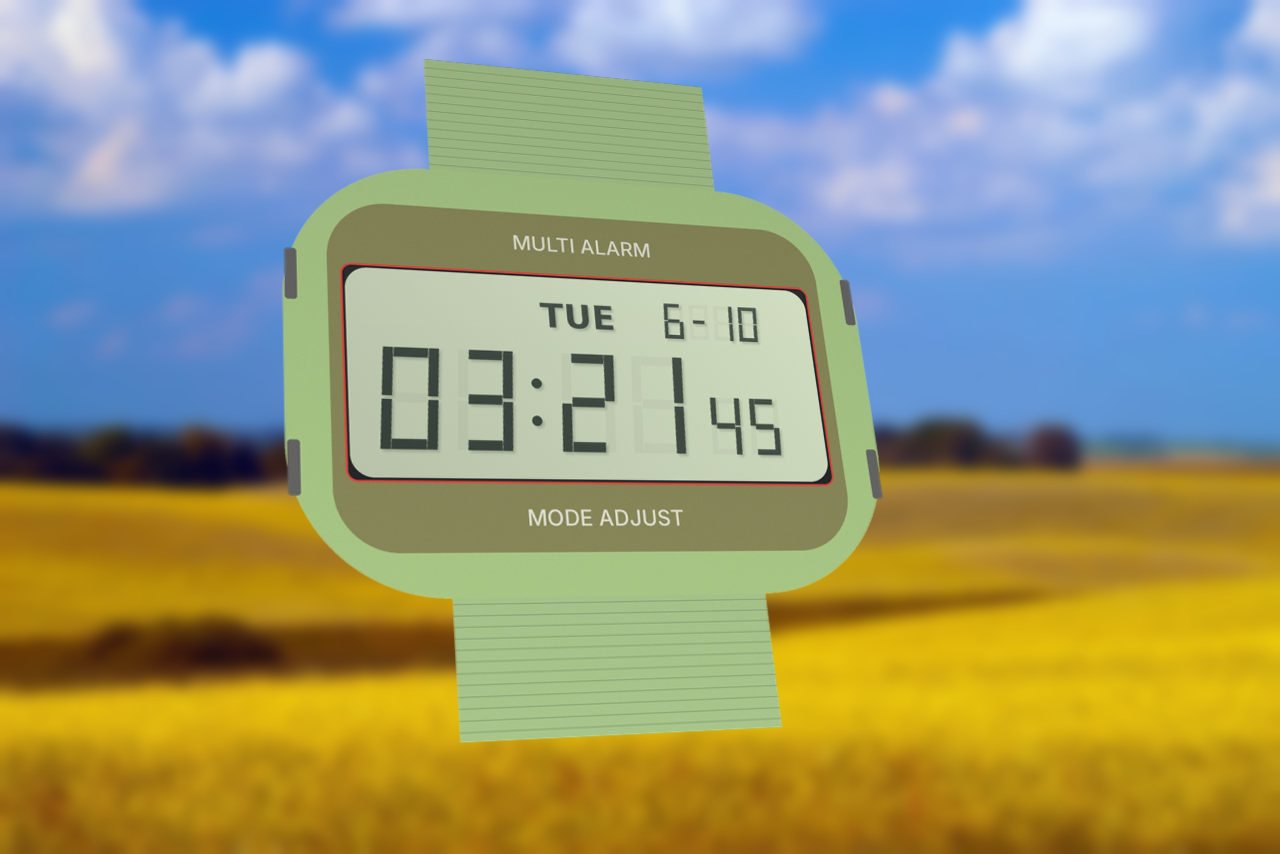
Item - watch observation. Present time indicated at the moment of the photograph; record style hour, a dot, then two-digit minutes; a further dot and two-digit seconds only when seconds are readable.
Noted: 3.21.45
